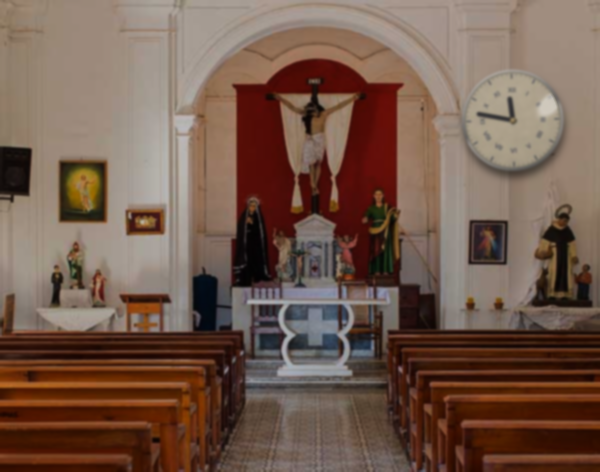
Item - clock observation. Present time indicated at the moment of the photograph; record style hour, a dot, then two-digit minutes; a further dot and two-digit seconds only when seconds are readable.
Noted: 11.47
